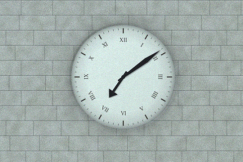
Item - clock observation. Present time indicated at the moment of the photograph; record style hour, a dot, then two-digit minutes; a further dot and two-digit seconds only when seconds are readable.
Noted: 7.09
